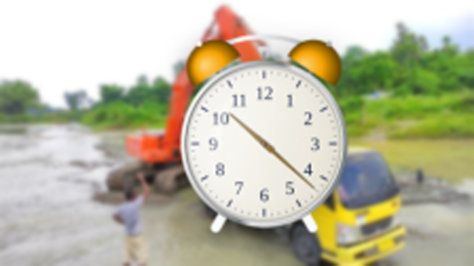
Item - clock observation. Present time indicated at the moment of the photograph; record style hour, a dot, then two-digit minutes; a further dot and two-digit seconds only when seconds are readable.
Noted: 10.22
